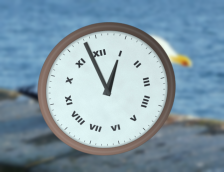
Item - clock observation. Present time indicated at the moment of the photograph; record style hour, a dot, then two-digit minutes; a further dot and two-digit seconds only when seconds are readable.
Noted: 12.58
